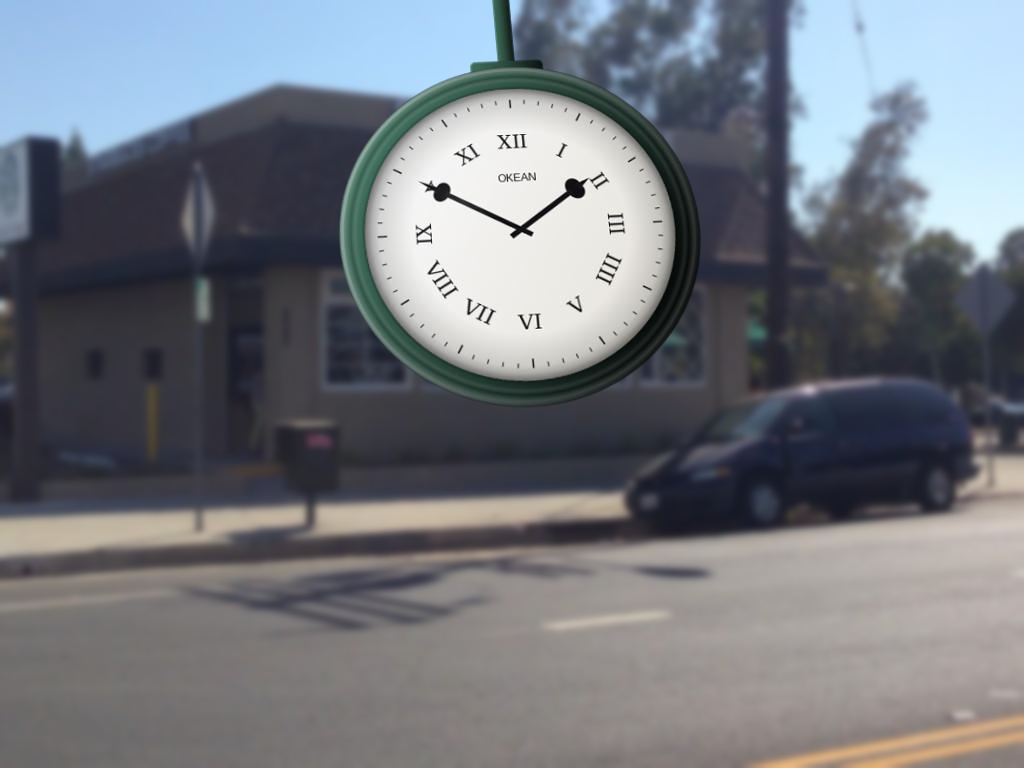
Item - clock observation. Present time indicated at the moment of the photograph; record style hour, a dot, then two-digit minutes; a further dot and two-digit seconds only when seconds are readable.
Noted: 1.50
